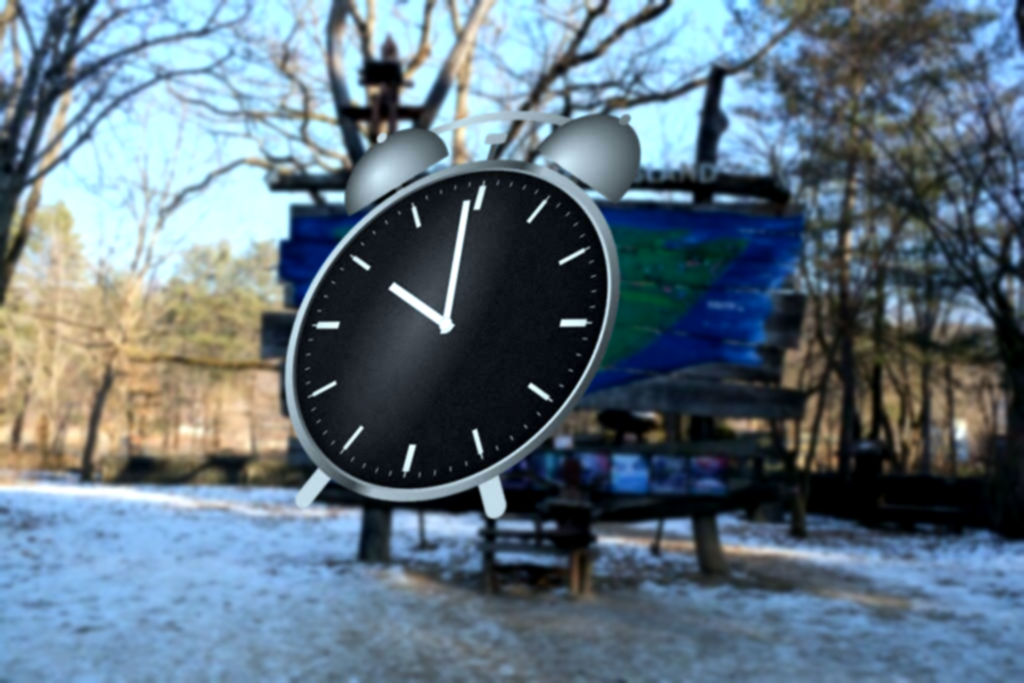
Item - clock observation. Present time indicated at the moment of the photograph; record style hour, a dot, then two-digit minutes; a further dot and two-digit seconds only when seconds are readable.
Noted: 9.59
